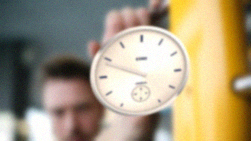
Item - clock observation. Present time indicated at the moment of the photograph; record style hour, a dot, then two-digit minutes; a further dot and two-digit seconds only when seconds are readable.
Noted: 9.49
